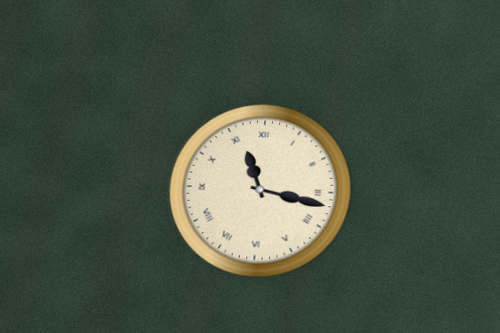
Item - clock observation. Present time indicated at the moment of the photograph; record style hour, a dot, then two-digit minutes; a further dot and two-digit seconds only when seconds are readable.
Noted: 11.17
